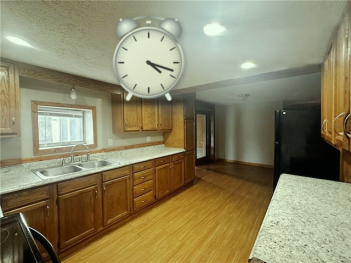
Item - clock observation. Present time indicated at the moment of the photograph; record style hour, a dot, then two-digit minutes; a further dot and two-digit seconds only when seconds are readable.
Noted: 4.18
